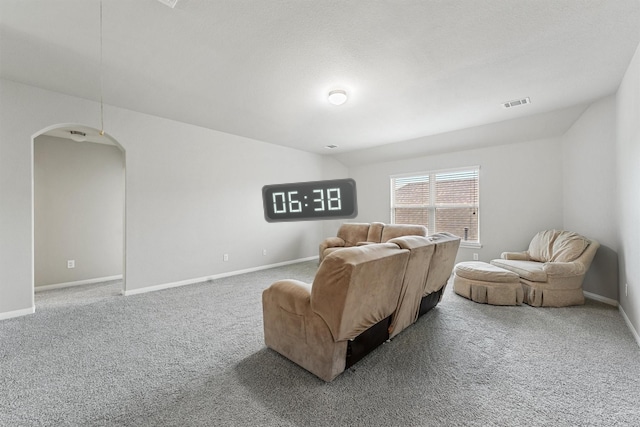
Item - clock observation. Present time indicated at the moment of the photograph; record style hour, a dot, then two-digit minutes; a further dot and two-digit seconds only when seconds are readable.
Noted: 6.38
